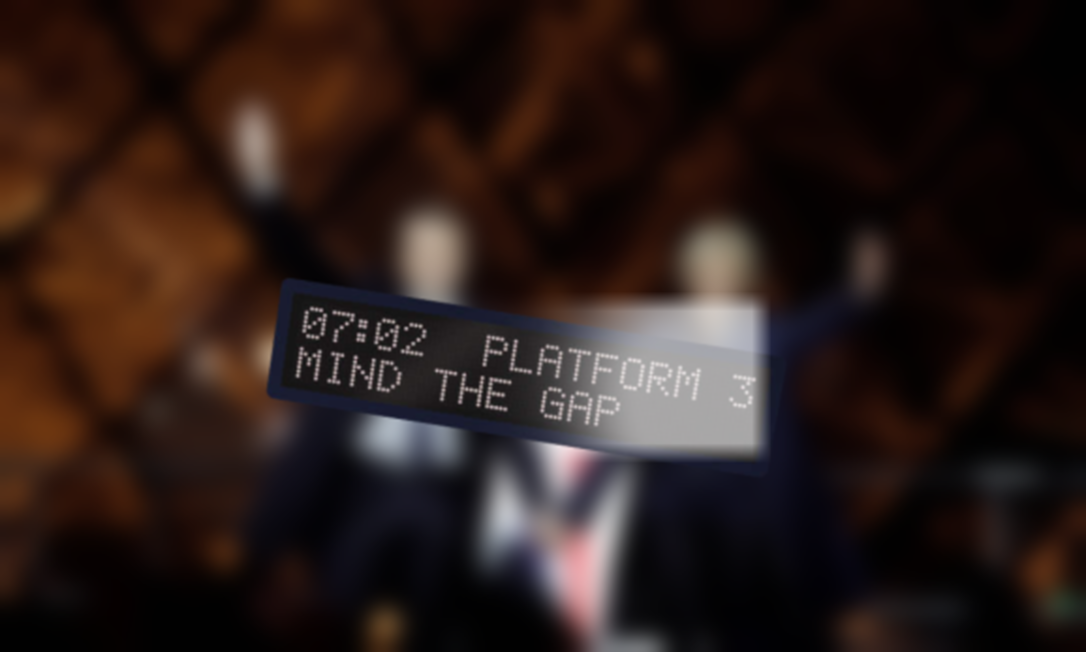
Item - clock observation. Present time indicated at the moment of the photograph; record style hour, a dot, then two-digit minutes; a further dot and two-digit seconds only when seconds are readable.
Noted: 7.02
